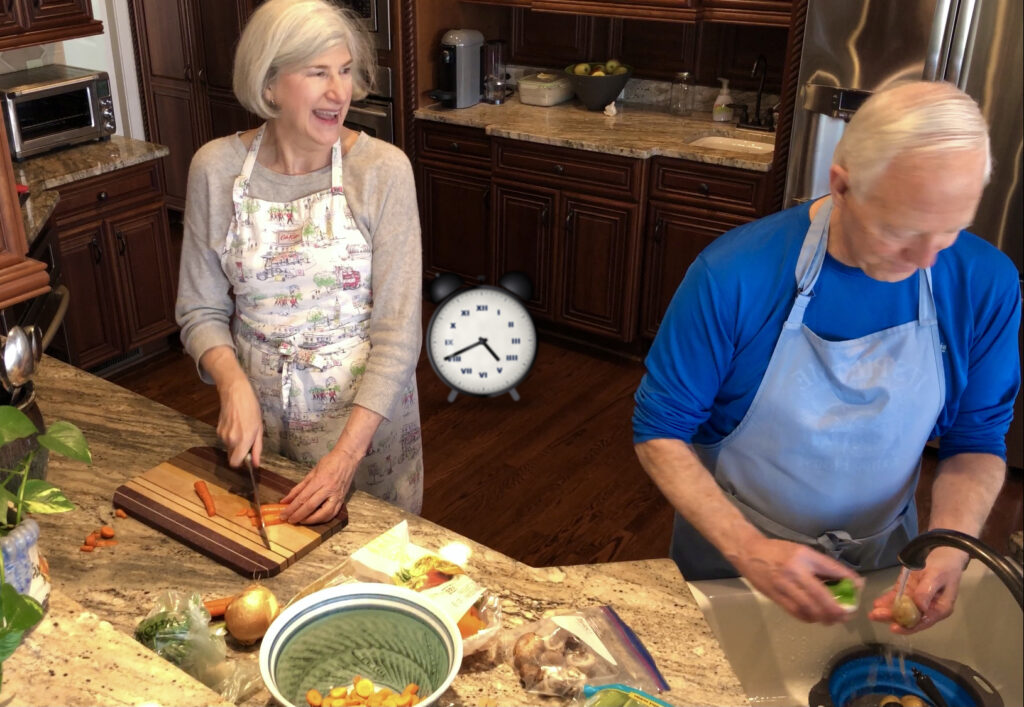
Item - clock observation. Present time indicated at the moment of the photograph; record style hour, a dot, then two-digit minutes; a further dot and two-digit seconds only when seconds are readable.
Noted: 4.41
